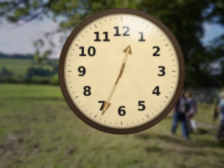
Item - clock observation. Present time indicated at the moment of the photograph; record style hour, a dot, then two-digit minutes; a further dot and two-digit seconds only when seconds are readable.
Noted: 12.34
